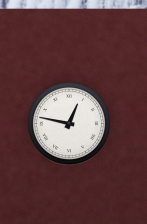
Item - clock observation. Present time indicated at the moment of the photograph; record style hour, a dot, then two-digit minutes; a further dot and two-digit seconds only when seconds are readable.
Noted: 12.47
